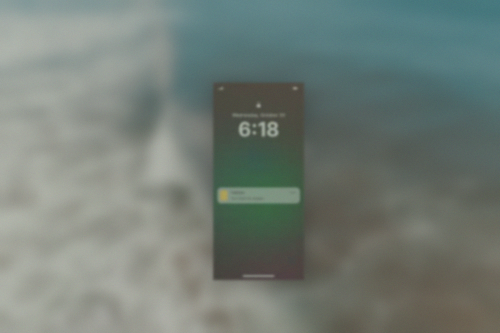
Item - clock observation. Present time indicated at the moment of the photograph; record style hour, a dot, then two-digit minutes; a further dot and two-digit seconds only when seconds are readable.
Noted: 6.18
